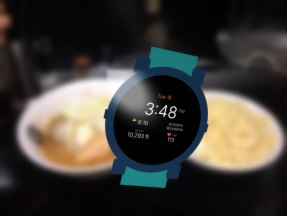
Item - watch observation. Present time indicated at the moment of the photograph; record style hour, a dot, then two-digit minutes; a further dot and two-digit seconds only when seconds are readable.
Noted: 3.48
